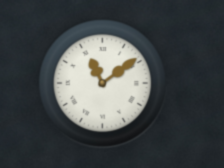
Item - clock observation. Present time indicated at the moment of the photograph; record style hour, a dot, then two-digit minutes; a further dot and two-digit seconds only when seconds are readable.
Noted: 11.09
